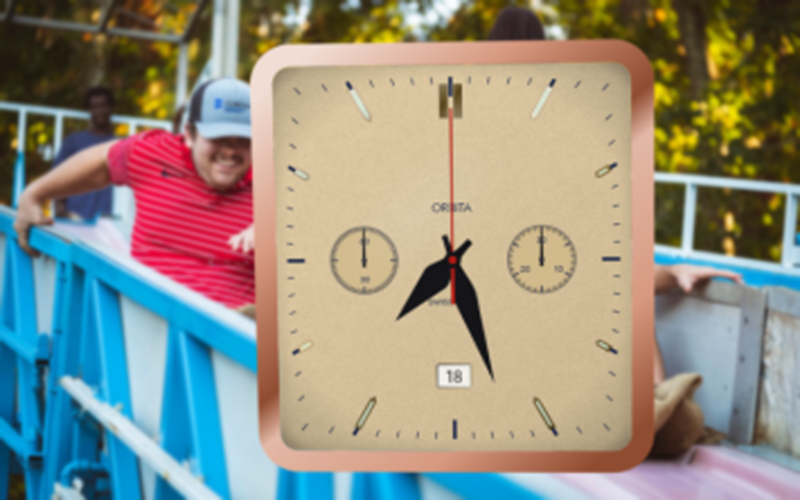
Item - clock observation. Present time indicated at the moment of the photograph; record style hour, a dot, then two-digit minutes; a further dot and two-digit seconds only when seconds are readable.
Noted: 7.27
